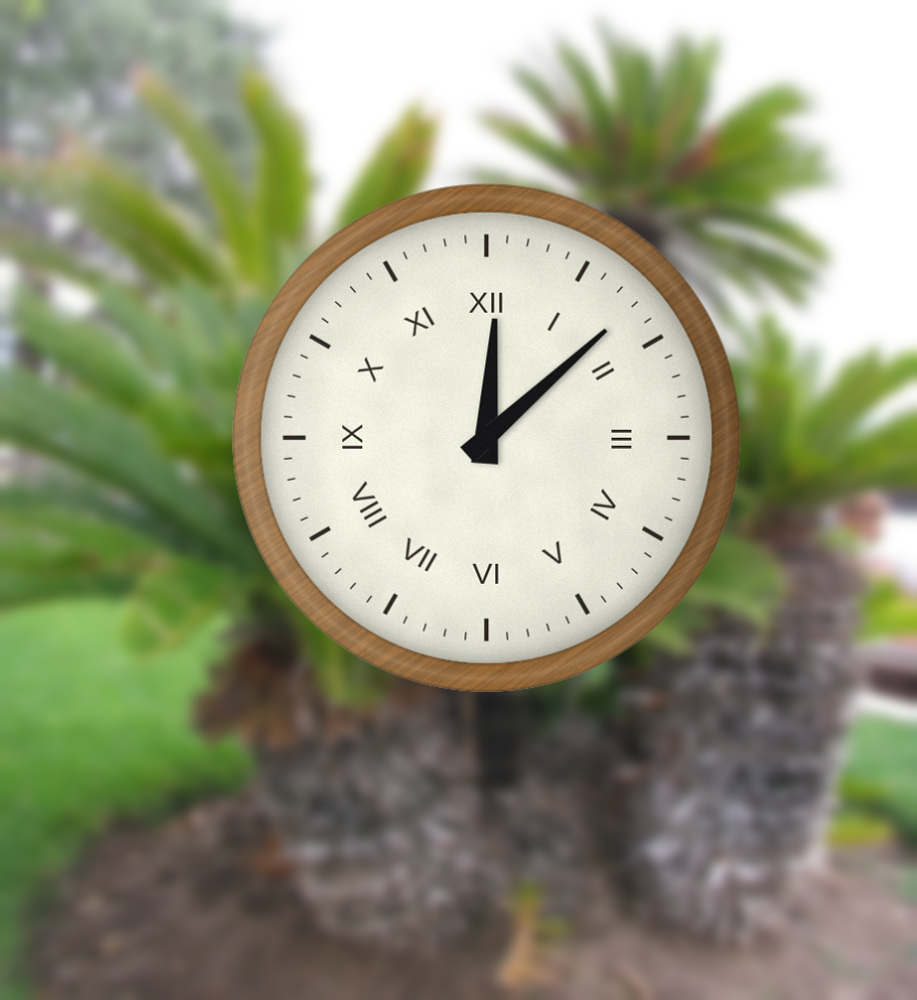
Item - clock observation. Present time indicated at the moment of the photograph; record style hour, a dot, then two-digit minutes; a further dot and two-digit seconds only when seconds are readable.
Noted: 12.08
